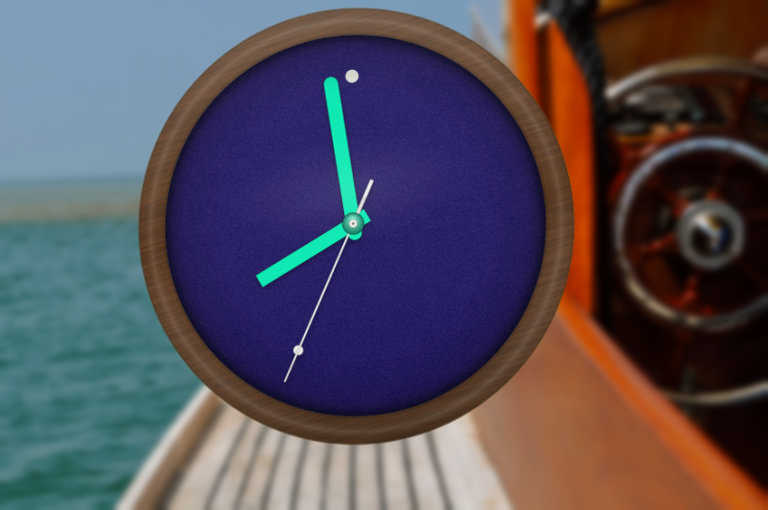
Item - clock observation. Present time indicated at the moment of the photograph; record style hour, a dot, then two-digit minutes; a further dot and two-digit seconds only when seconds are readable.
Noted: 7.58.34
